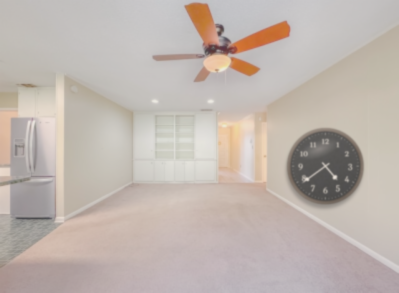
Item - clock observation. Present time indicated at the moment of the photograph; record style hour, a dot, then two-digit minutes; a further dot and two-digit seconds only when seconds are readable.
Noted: 4.39
